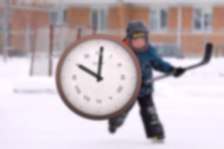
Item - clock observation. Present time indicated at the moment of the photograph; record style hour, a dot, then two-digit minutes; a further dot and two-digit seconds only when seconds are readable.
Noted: 10.01
